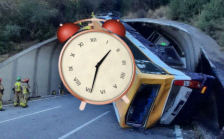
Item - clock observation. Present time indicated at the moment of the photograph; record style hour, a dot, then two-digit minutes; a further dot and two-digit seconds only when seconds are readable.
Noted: 1.34
